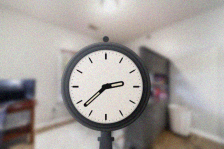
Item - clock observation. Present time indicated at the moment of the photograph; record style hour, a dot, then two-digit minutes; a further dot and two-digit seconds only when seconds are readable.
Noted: 2.38
